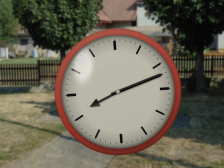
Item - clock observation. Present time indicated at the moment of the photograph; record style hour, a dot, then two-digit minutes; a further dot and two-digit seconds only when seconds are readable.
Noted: 8.12
